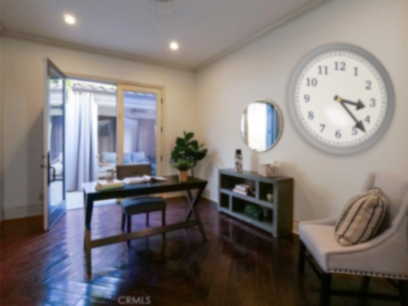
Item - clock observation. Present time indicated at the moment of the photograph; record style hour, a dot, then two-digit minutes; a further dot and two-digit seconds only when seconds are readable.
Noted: 3.23
